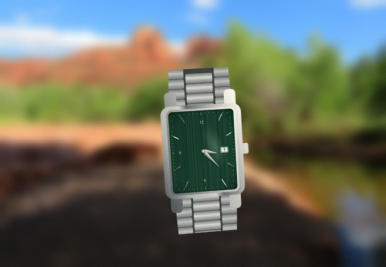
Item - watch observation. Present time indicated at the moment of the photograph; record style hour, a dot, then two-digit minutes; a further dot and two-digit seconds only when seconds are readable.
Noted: 3.23
